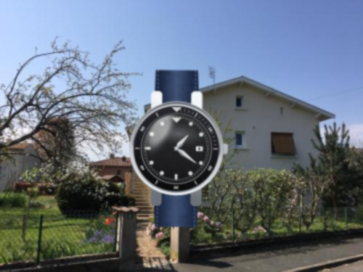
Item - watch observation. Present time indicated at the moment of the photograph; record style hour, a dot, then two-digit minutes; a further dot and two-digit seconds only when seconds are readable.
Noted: 1.21
